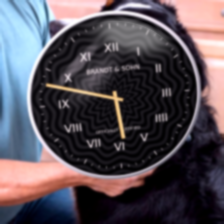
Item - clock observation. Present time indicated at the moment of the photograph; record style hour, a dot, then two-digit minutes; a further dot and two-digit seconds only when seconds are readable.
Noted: 5.48
